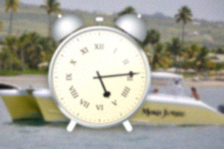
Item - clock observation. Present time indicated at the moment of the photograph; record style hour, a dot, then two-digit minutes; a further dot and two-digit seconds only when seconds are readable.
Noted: 5.14
